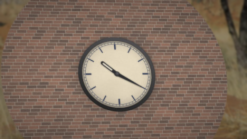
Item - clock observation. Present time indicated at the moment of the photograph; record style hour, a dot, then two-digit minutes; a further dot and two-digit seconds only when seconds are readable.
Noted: 10.20
